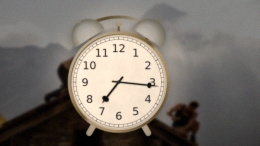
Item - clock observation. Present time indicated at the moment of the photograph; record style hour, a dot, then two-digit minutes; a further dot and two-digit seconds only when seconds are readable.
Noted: 7.16
